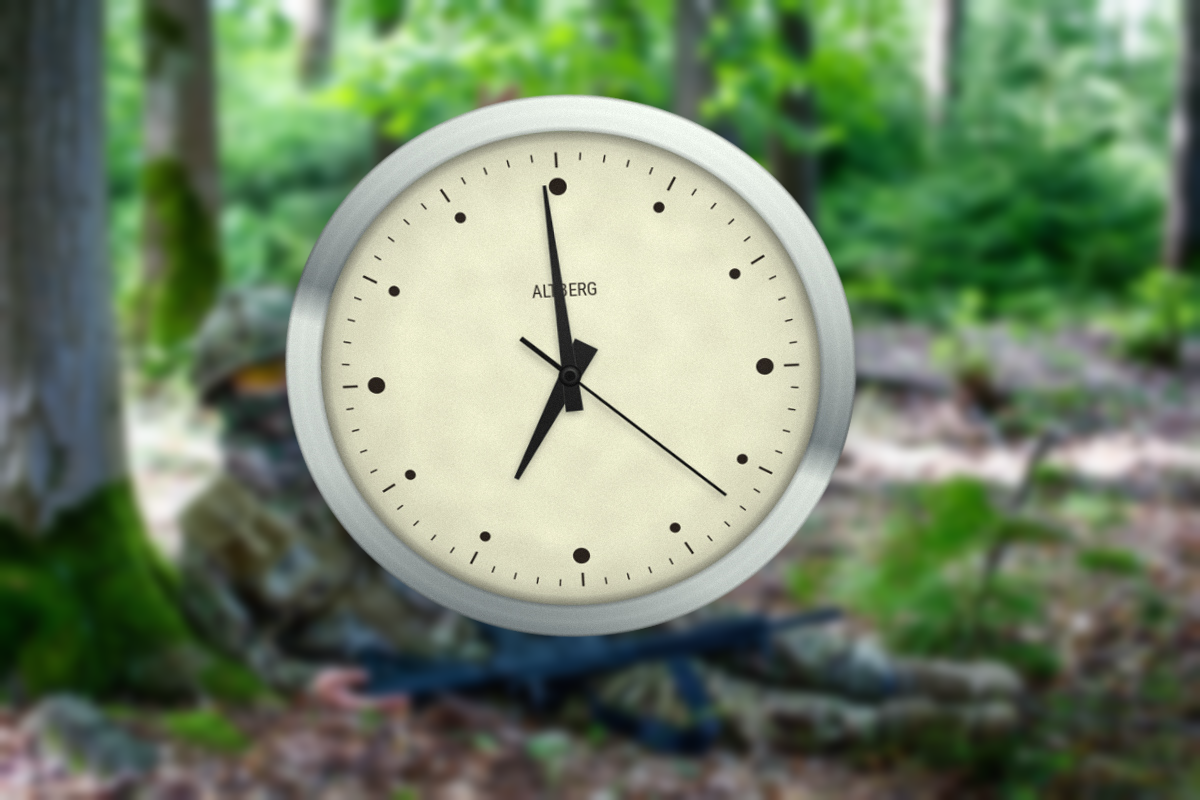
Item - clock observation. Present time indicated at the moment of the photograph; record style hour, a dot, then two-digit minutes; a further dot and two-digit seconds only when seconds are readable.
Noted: 6.59.22
